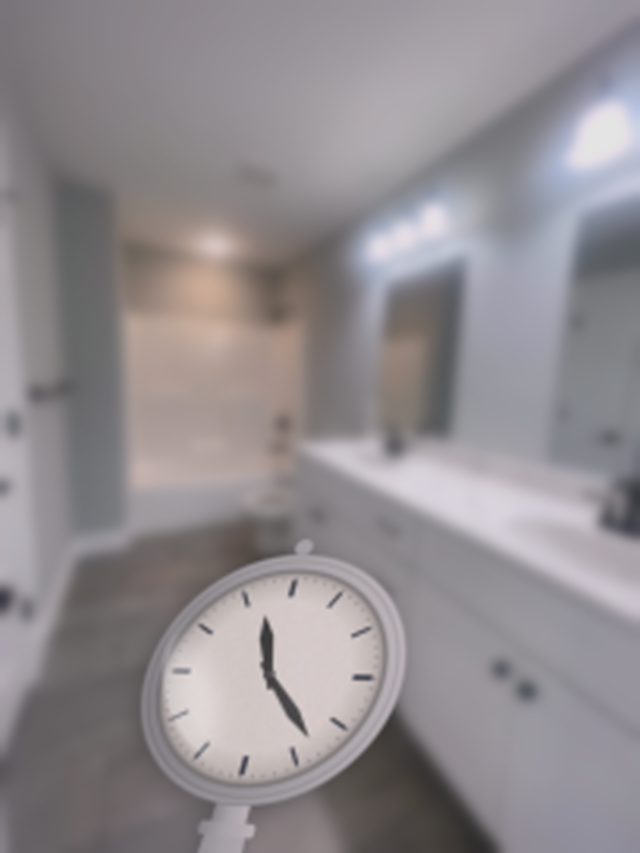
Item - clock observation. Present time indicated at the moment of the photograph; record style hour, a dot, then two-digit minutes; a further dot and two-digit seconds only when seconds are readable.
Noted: 11.23
